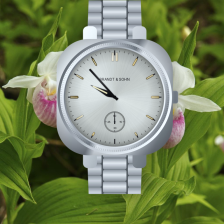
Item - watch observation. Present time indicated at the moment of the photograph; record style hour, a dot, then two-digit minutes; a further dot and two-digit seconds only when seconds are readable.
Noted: 9.53
